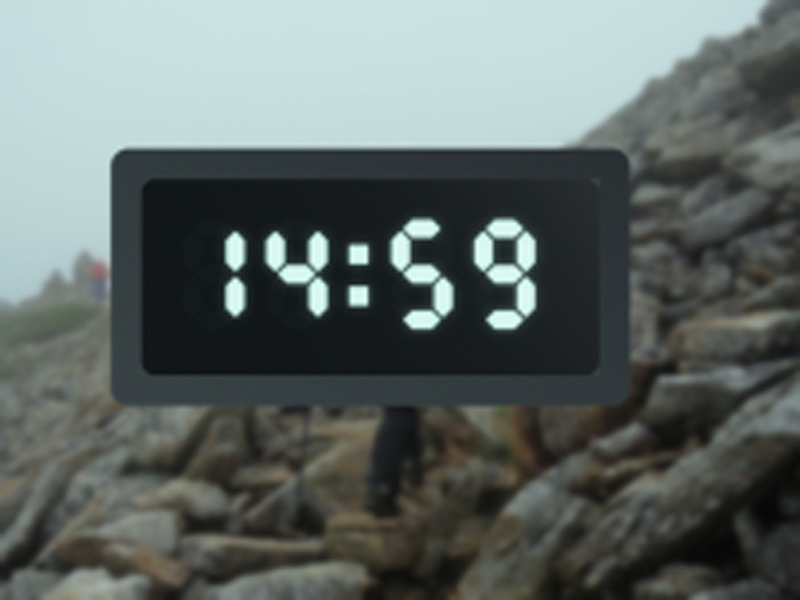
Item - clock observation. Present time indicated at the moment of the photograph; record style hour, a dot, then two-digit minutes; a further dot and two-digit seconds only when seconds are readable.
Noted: 14.59
